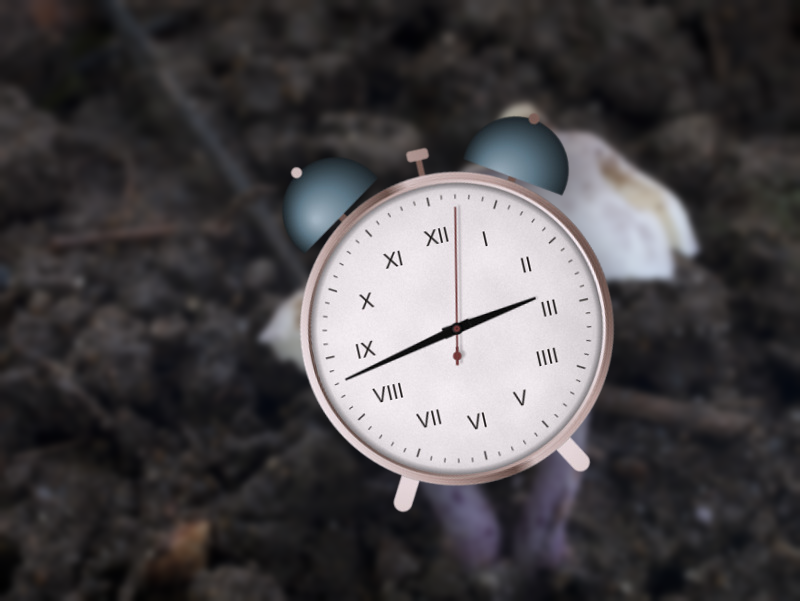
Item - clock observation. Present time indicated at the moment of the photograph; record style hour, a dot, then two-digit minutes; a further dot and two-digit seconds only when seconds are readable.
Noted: 2.43.02
